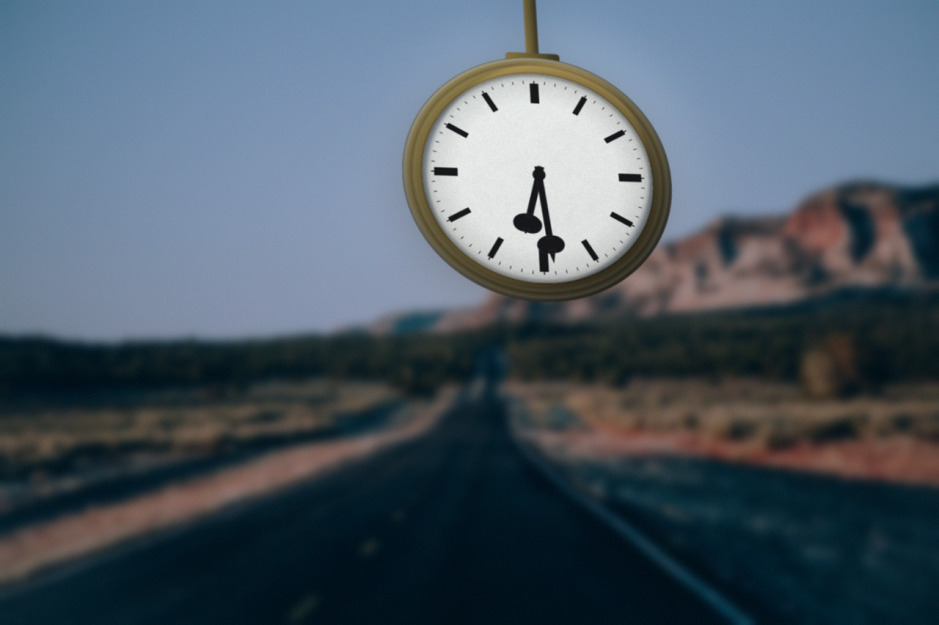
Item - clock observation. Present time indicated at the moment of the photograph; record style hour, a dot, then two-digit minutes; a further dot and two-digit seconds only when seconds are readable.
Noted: 6.29
